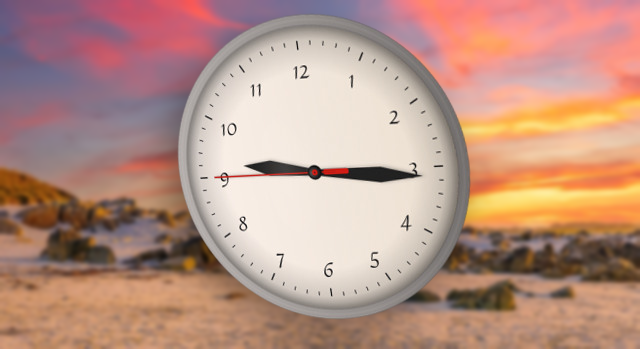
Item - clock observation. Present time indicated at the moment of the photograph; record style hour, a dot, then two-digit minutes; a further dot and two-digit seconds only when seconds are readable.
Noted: 9.15.45
